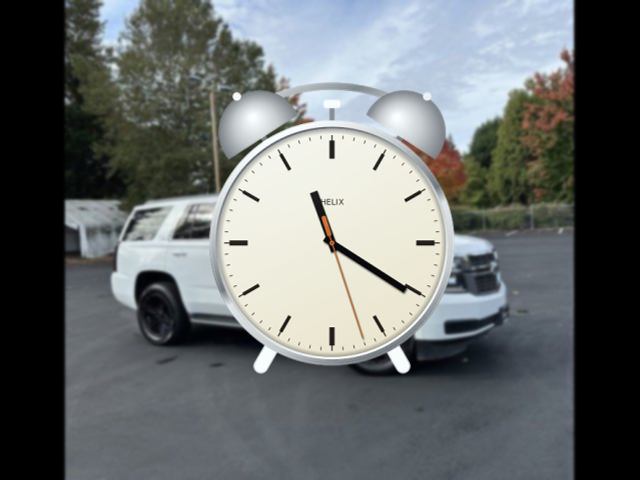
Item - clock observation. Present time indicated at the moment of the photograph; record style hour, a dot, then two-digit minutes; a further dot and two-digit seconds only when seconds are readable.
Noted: 11.20.27
